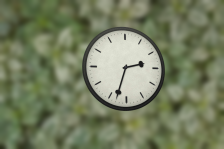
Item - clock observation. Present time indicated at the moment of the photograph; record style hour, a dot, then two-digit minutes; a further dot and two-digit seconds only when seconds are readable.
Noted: 2.33
